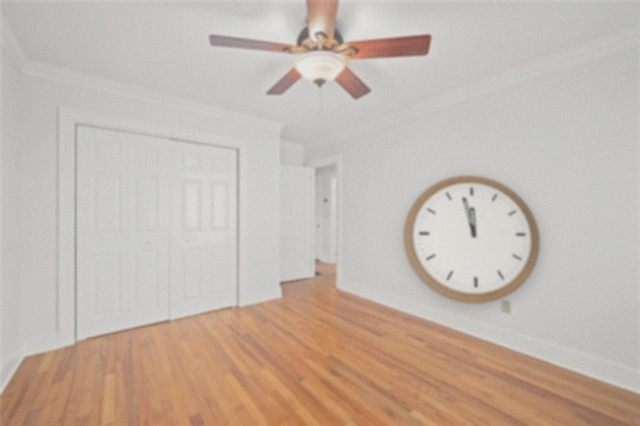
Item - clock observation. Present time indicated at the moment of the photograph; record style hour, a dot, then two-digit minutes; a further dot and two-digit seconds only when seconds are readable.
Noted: 11.58
